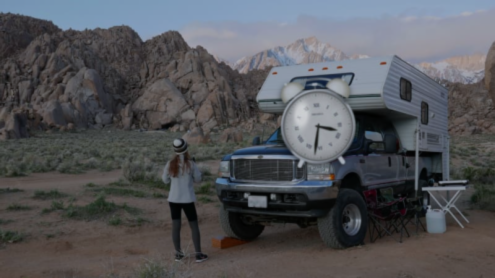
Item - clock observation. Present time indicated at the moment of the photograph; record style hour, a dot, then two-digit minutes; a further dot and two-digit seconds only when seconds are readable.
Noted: 3.32
